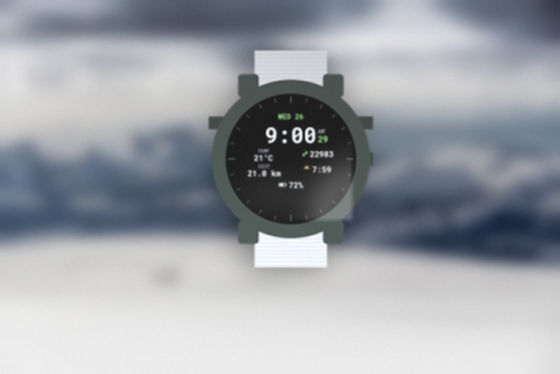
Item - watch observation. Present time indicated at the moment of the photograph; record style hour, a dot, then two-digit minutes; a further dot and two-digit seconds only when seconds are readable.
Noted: 9.00
